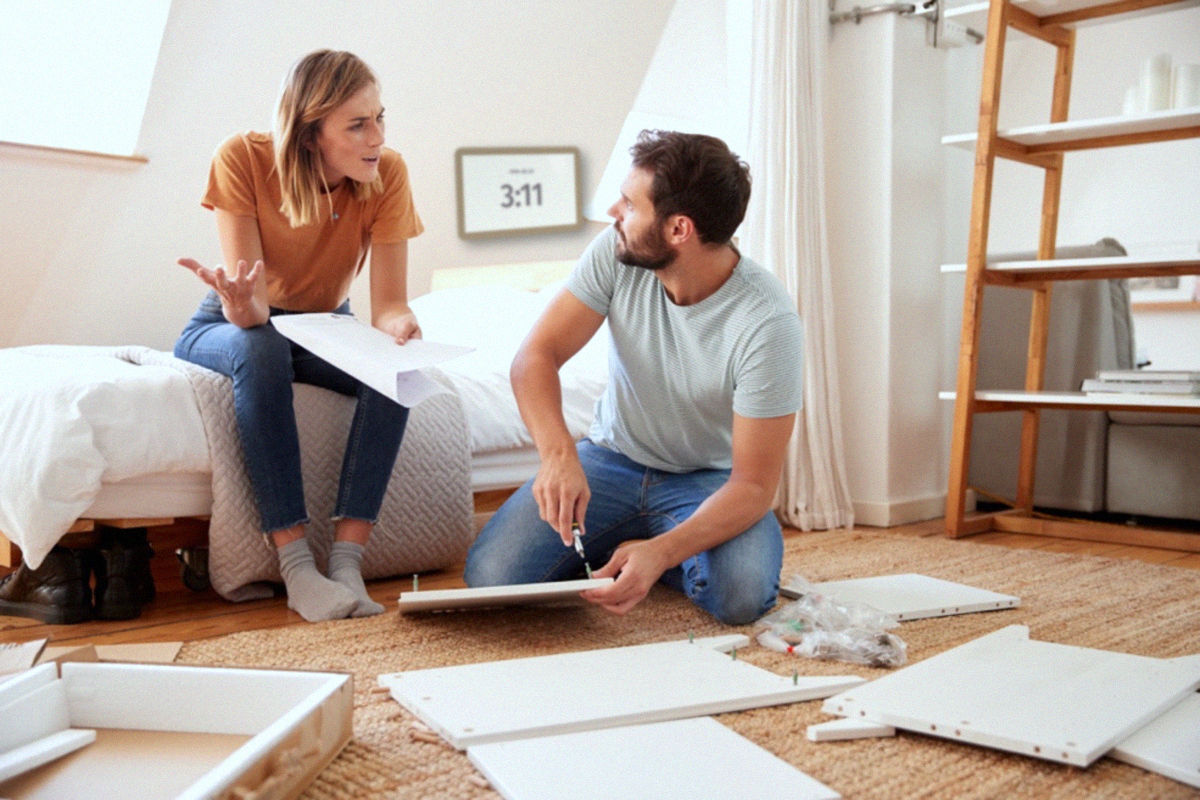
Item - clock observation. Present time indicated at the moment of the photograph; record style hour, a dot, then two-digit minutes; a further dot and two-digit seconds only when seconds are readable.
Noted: 3.11
